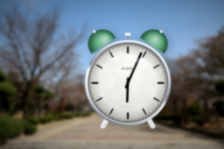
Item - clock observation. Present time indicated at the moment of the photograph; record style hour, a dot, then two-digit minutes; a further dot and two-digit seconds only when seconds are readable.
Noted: 6.04
